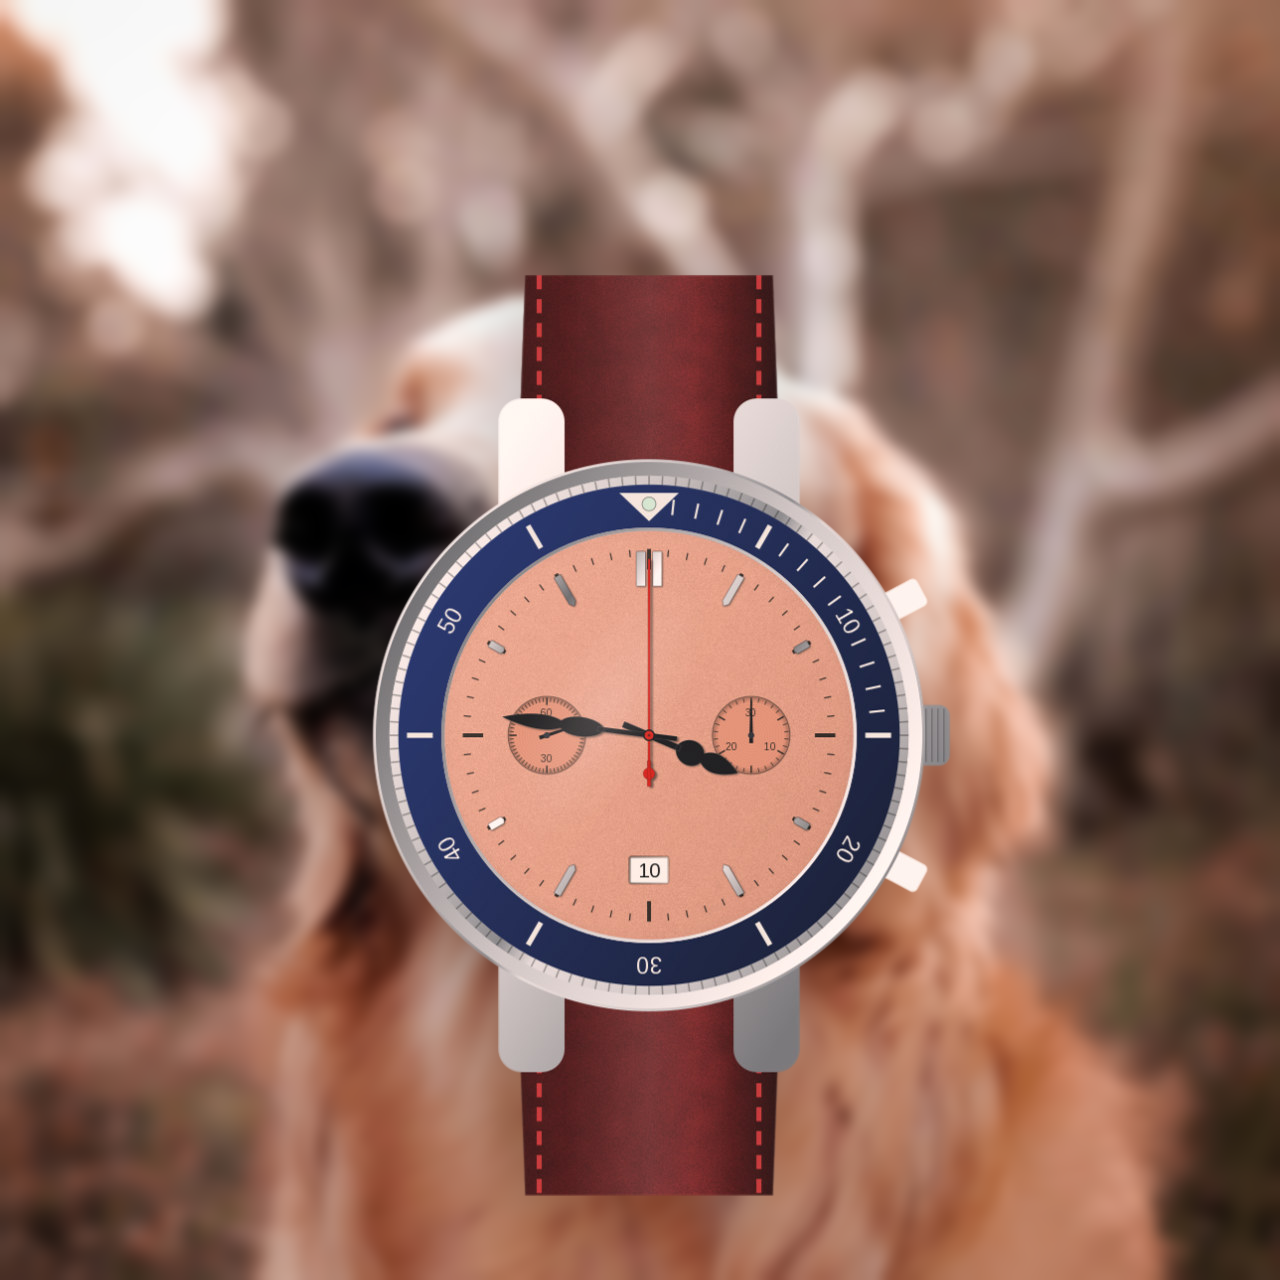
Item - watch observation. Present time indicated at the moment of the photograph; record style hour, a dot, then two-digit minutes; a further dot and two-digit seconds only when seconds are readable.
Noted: 3.46.12
